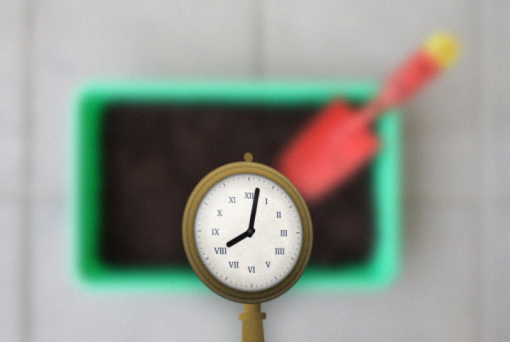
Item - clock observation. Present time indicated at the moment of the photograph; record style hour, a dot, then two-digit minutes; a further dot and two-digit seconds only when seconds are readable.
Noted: 8.02
